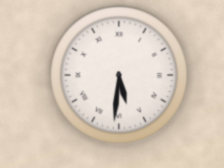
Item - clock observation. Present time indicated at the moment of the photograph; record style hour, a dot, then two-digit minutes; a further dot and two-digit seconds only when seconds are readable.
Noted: 5.31
